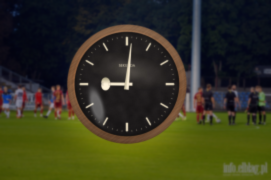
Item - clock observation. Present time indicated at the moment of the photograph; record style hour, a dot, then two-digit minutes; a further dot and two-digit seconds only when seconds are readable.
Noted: 9.01
